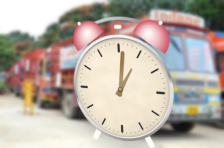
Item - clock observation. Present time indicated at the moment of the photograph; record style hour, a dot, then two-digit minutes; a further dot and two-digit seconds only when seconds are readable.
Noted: 1.01
